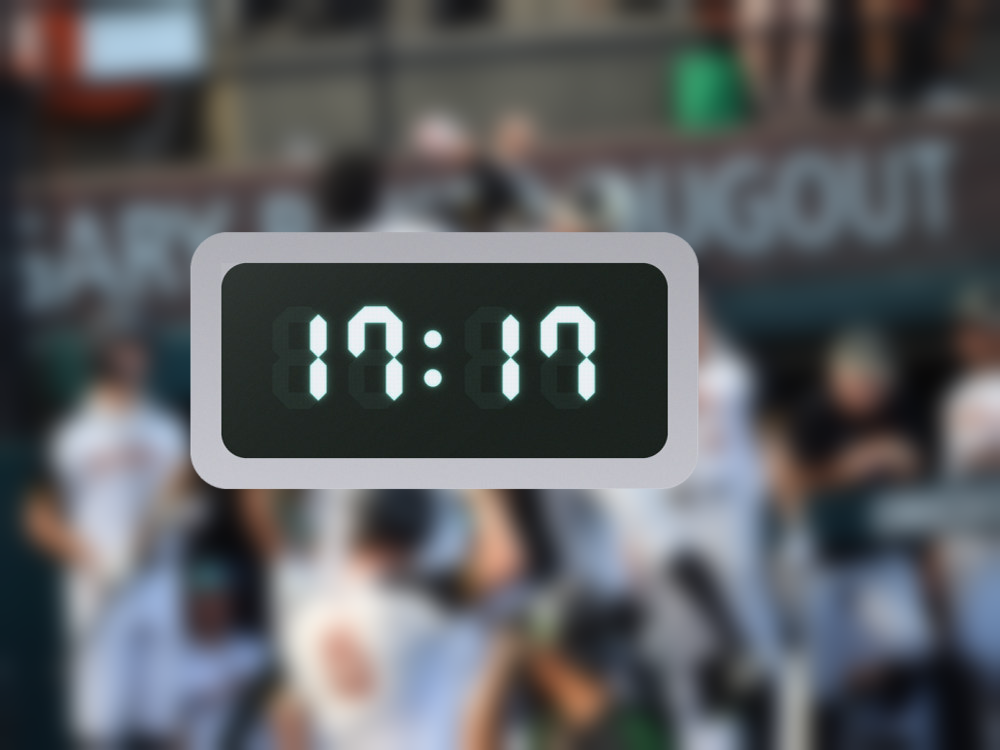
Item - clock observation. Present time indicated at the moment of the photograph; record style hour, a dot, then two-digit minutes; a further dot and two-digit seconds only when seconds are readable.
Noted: 17.17
